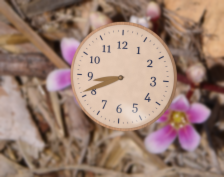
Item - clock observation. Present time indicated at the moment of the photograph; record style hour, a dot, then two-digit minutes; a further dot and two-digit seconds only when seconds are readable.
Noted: 8.41
